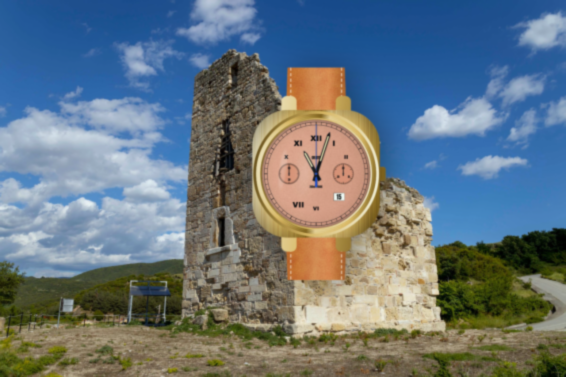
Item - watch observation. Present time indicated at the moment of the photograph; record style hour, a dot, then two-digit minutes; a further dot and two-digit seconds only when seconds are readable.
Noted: 11.03
